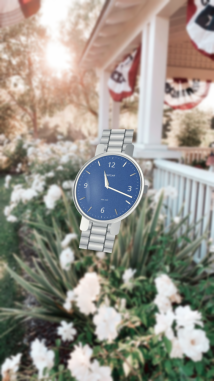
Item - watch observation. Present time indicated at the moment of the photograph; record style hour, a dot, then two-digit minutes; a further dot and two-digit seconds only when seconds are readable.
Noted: 11.18
